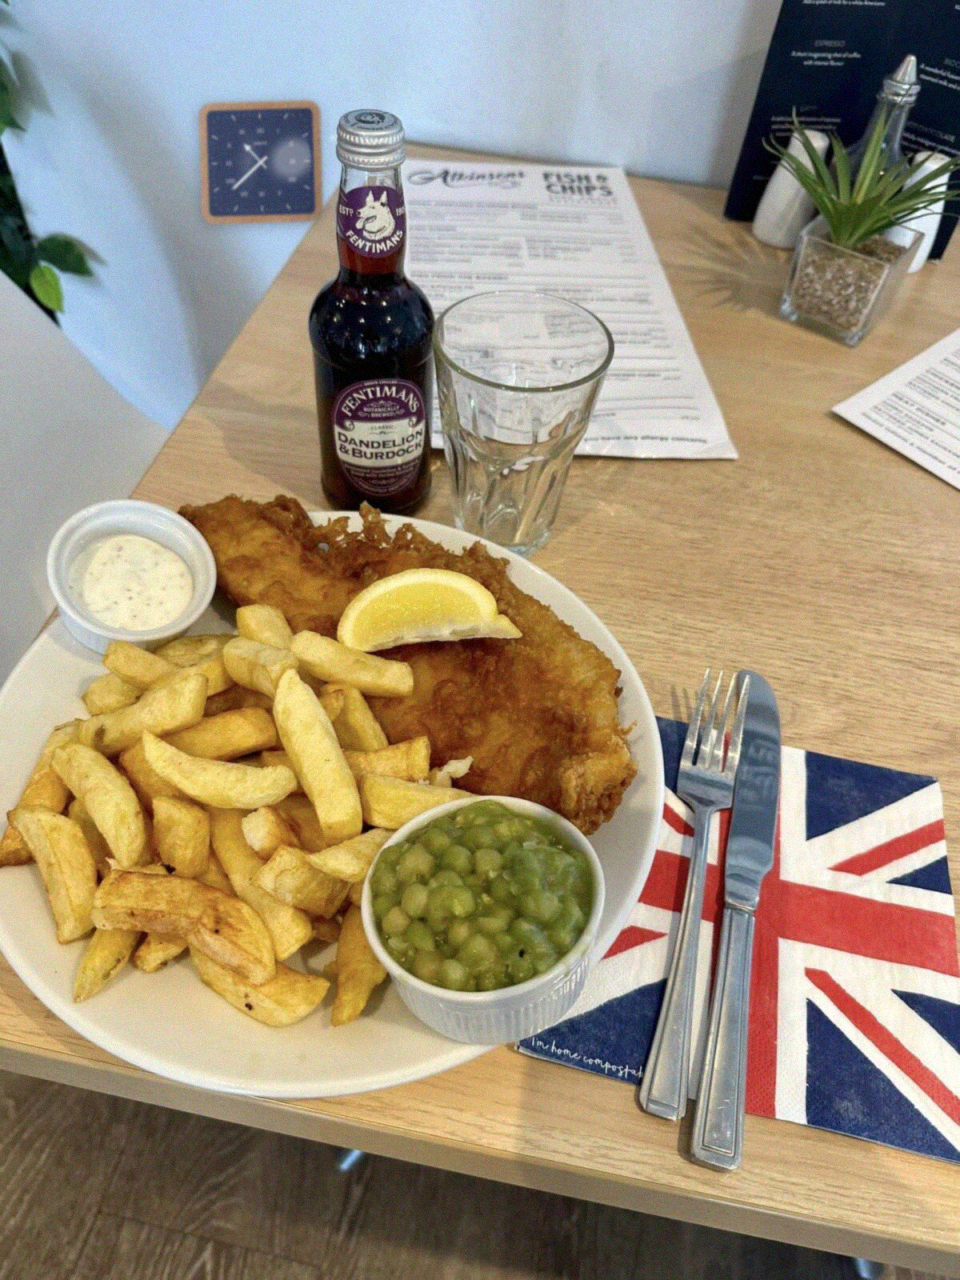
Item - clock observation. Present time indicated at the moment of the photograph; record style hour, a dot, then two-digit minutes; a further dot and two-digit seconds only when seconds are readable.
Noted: 10.38
